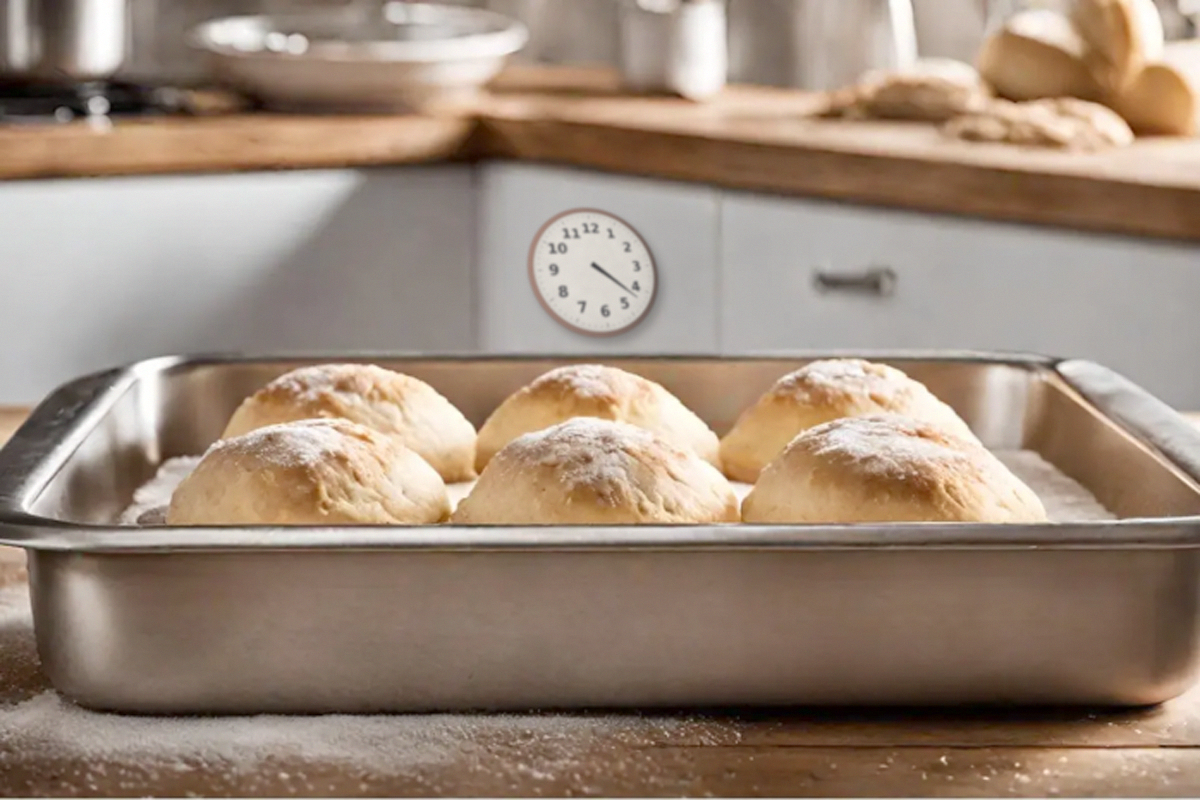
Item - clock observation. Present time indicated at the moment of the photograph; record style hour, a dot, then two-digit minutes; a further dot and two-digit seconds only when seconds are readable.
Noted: 4.22
